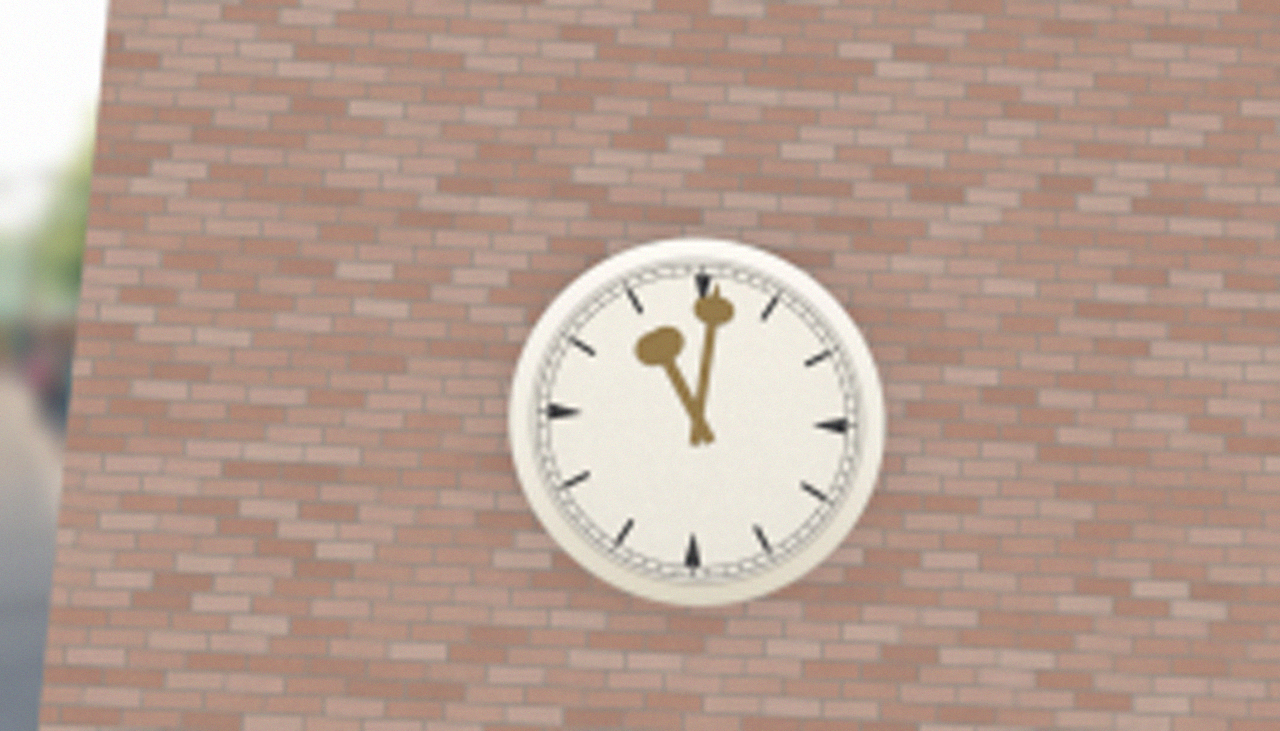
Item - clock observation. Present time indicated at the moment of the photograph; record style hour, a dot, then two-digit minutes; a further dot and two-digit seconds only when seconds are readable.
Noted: 11.01
